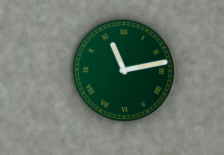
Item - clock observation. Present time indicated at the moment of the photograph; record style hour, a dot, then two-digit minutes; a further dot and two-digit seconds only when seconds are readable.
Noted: 11.13
